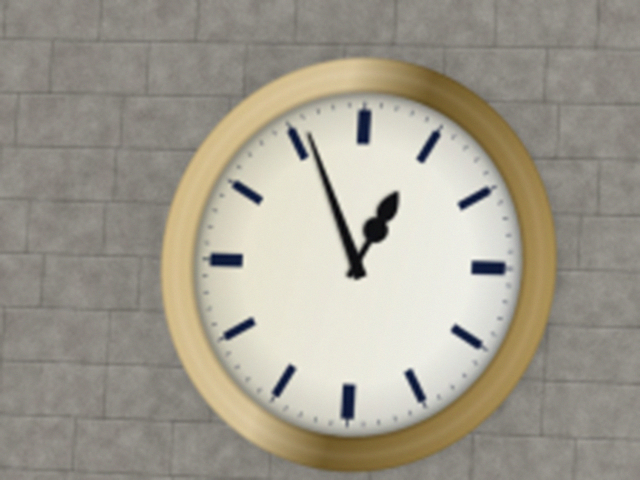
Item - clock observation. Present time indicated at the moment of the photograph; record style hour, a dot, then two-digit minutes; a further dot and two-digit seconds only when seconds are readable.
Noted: 12.56
